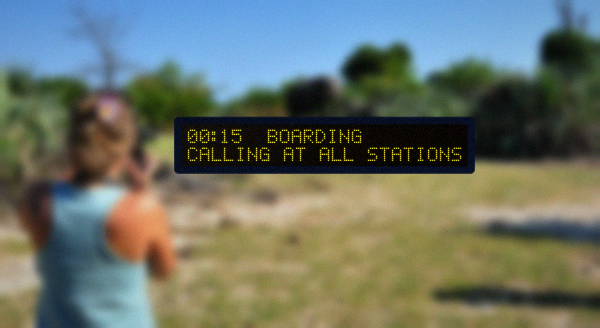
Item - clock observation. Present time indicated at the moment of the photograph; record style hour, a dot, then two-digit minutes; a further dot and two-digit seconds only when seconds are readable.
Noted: 0.15
